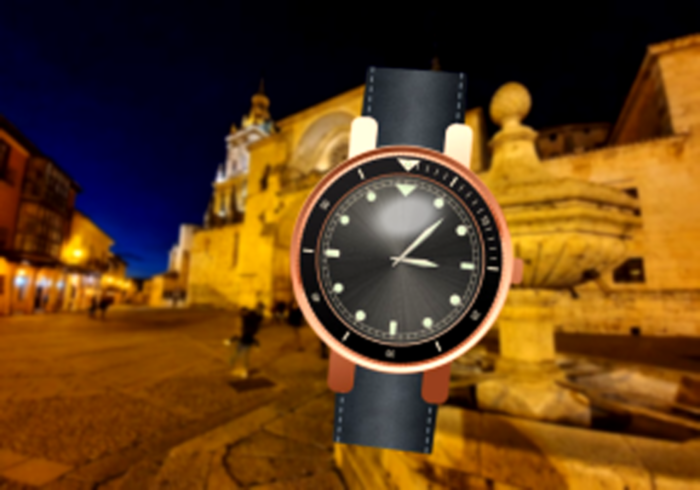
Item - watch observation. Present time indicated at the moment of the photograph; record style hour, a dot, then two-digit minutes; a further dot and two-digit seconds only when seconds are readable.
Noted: 3.07
